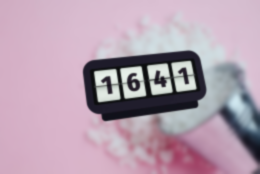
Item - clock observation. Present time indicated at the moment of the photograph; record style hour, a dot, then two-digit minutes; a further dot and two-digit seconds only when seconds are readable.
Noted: 16.41
